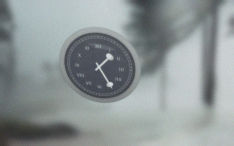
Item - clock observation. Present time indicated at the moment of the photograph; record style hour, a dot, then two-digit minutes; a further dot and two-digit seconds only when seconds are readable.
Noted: 1.25
